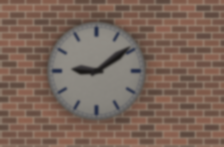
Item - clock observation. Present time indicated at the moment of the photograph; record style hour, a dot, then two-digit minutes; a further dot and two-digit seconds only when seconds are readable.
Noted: 9.09
